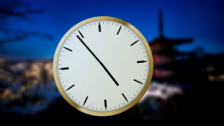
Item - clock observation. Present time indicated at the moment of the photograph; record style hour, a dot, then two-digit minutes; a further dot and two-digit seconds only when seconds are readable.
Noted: 4.54
